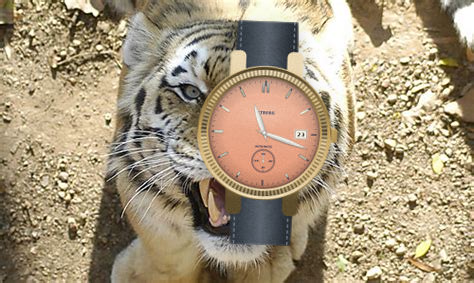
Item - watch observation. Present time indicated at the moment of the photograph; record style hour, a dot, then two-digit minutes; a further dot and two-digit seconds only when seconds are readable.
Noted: 11.18
